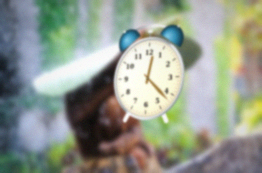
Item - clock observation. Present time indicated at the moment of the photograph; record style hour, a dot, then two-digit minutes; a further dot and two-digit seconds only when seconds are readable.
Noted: 12.22
